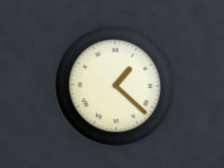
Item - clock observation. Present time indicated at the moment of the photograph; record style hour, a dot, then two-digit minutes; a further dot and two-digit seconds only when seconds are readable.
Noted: 1.22
